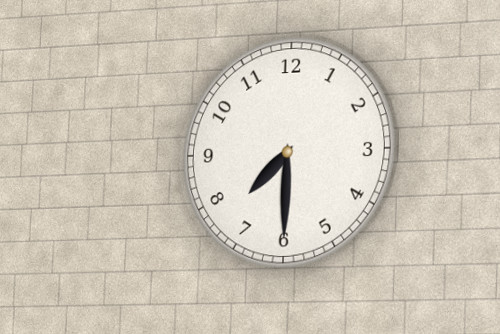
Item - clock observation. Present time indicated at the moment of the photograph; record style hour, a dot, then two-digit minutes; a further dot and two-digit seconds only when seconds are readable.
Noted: 7.30
